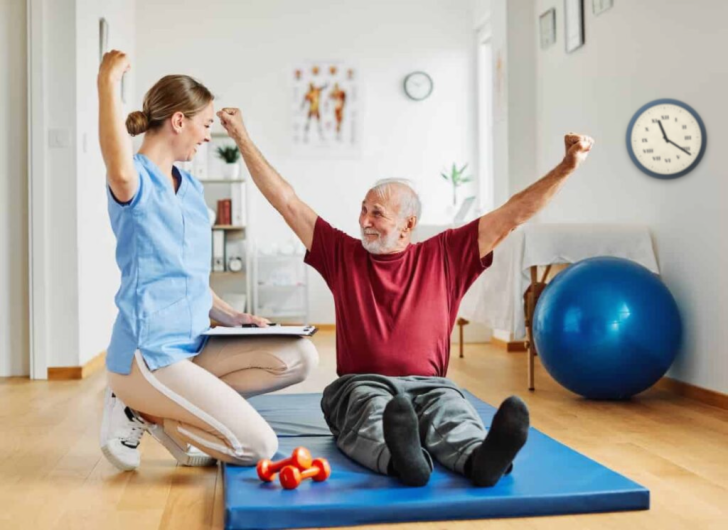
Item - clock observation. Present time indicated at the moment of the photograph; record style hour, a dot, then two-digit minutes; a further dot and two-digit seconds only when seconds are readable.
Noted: 11.21
